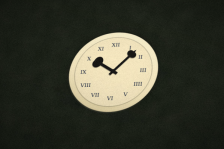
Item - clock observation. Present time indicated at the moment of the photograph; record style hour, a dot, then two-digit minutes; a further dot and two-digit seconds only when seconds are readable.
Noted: 10.07
